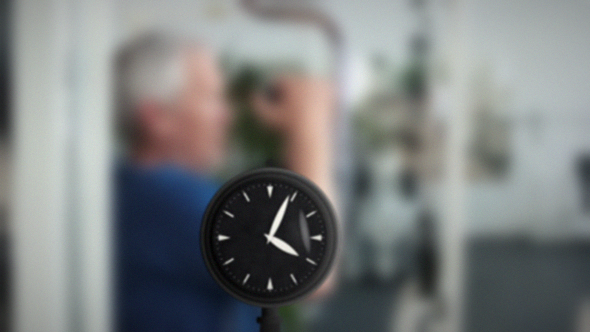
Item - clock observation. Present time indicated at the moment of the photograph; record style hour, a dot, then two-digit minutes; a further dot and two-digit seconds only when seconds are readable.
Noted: 4.04
